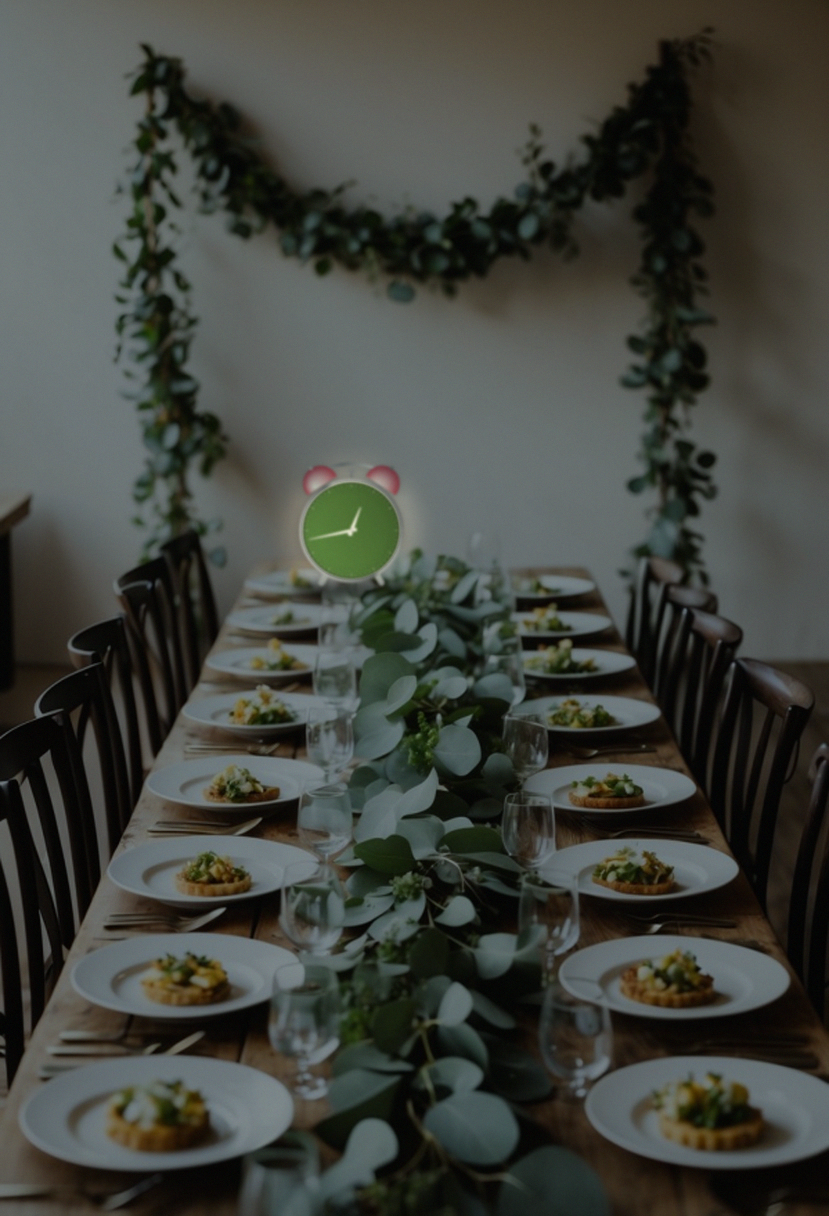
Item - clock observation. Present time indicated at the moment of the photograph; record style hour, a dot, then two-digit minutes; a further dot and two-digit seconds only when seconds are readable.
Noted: 12.43
